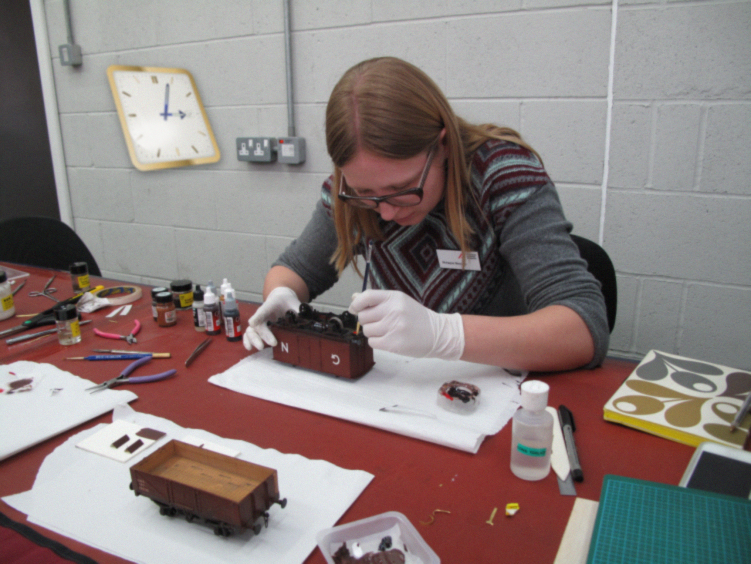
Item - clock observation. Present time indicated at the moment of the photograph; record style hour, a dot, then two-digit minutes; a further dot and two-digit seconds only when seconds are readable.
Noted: 3.04
